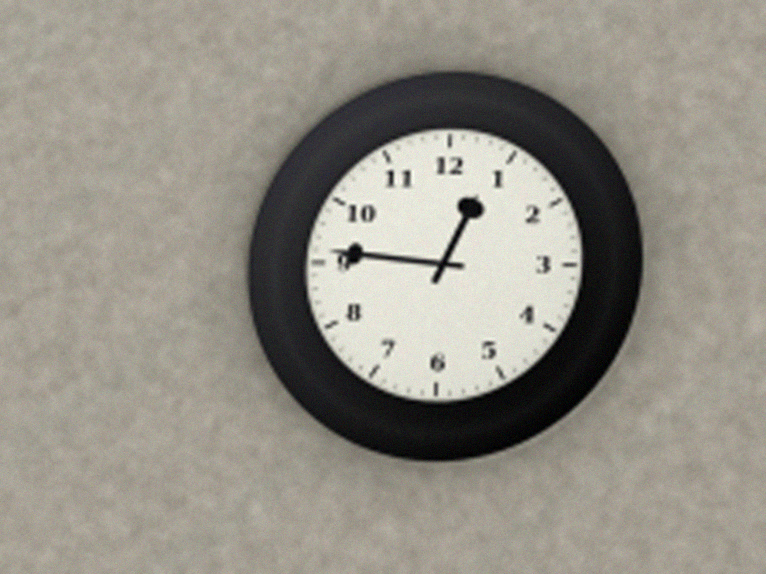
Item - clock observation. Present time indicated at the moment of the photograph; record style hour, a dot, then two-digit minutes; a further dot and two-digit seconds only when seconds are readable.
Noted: 12.46
